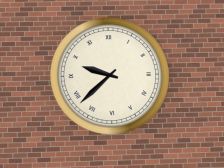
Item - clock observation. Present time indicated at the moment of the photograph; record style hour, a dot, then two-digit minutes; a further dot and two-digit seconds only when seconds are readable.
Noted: 9.38
